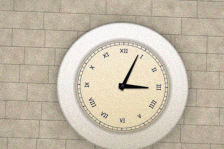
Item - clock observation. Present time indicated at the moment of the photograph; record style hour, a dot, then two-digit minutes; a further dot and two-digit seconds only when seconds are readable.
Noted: 3.04
